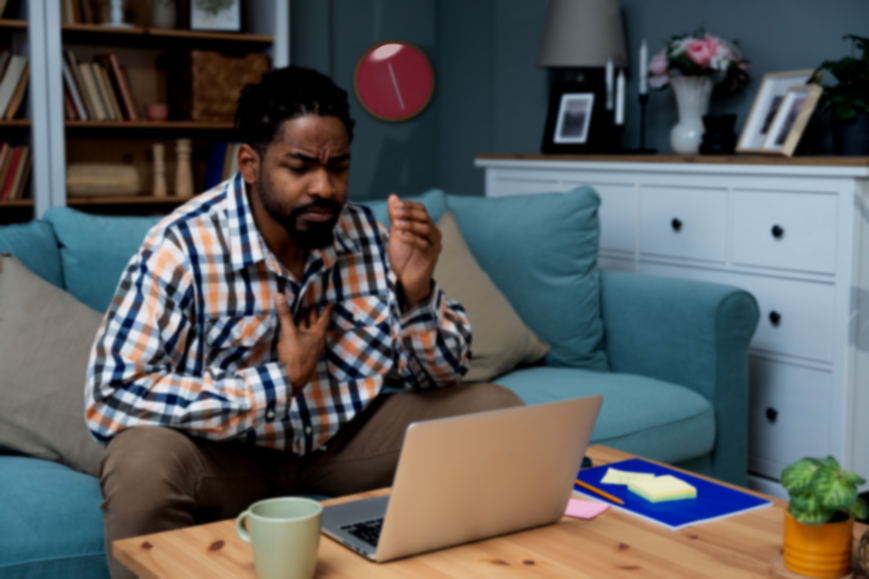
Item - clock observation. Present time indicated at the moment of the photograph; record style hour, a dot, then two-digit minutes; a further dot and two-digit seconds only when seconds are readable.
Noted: 11.27
